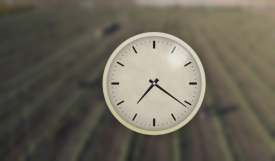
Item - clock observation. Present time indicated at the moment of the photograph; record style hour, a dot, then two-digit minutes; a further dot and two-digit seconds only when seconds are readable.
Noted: 7.21
